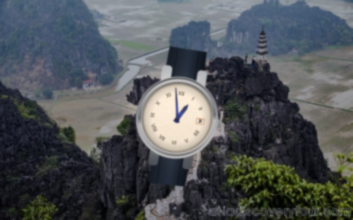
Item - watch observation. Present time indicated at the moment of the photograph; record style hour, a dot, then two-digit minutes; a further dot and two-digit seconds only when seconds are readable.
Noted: 12.58
